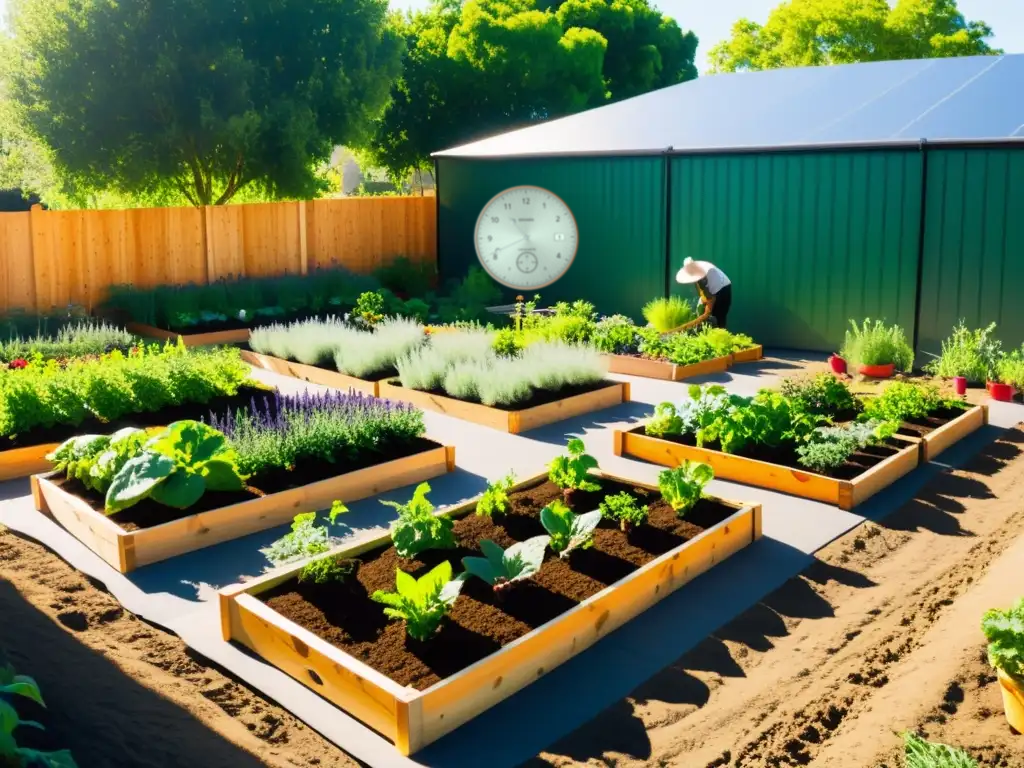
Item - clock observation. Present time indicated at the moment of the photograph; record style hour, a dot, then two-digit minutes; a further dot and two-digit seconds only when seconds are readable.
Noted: 10.41
